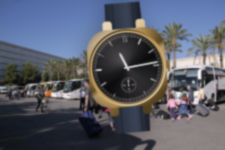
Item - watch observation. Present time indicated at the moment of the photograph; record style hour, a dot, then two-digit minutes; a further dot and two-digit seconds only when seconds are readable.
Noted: 11.14
